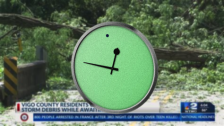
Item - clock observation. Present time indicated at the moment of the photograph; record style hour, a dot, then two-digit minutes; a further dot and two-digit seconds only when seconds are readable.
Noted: 12.48
